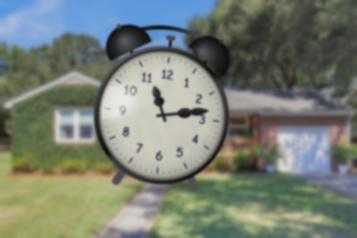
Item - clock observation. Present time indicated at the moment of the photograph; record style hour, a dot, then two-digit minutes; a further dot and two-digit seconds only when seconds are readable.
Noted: 11.13
